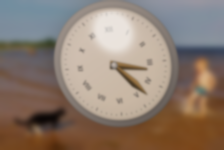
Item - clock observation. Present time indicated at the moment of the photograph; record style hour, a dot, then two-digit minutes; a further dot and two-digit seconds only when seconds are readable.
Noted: 3.23
